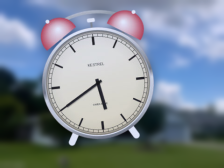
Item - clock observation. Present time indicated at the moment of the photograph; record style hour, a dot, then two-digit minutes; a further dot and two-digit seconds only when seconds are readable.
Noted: 5.40
